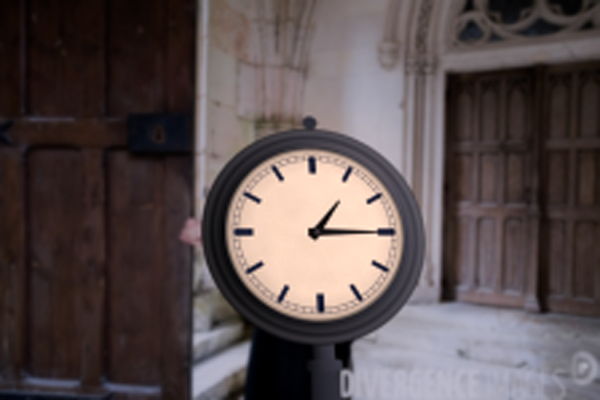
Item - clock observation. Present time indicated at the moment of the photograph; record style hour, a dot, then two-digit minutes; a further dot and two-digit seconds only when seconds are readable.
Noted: 1.15
